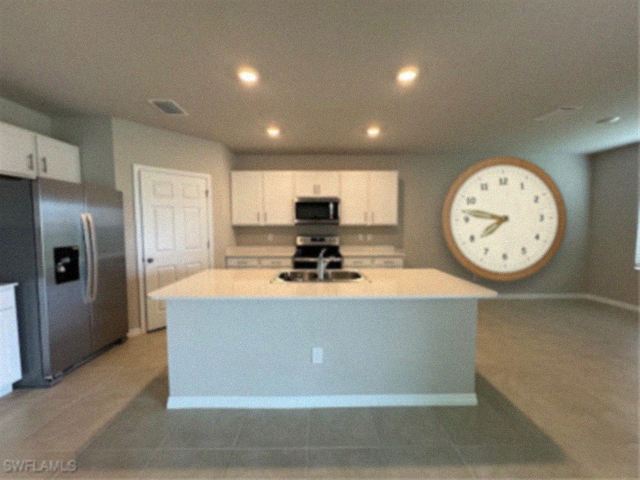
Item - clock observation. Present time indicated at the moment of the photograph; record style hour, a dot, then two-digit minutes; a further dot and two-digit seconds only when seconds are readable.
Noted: 7.47
